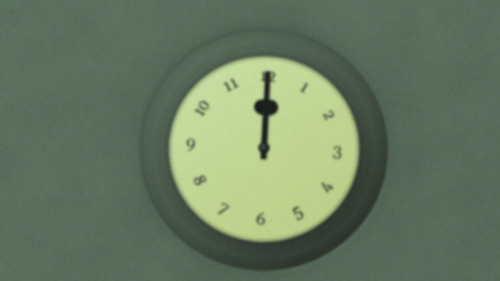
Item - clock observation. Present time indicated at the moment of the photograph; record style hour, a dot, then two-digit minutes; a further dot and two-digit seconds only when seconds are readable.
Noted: 12.00
